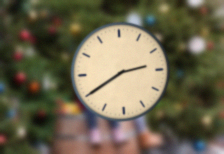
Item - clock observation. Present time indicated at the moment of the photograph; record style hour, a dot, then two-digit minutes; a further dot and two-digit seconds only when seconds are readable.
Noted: 2.40
